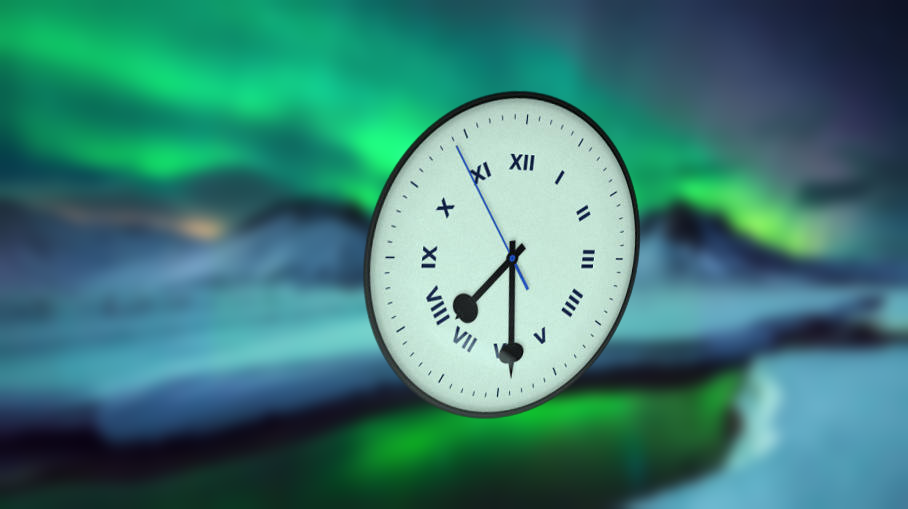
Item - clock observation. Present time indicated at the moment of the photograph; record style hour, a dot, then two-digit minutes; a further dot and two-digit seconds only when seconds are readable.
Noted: 7.28.54
